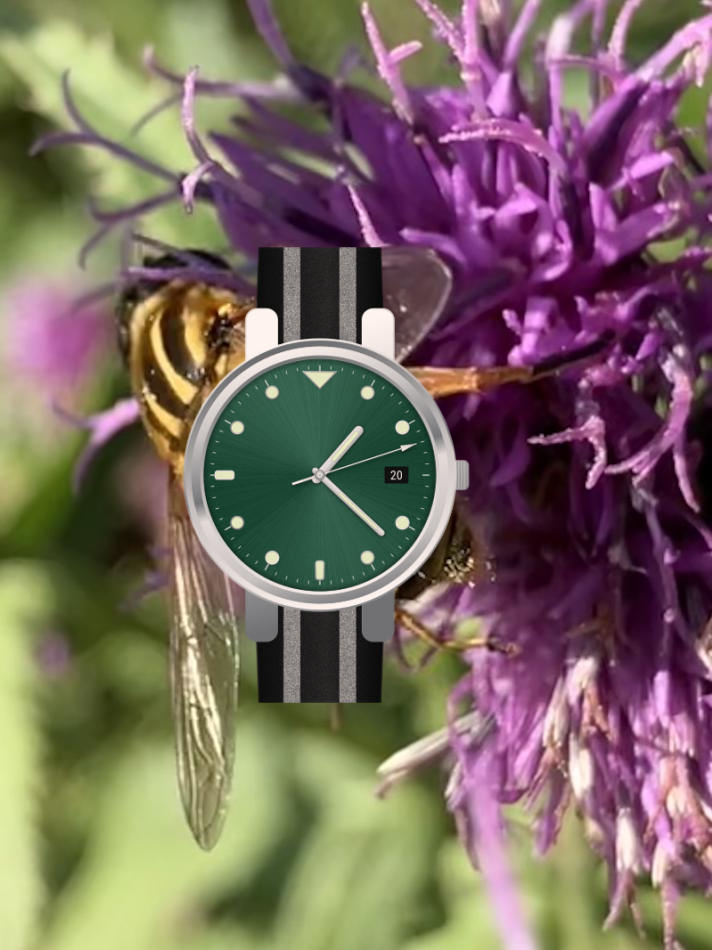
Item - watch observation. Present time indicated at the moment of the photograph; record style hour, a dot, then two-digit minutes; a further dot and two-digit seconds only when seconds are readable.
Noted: 1.22.12
